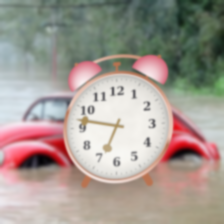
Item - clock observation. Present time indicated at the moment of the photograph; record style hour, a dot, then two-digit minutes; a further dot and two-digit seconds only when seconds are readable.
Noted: 6.47
